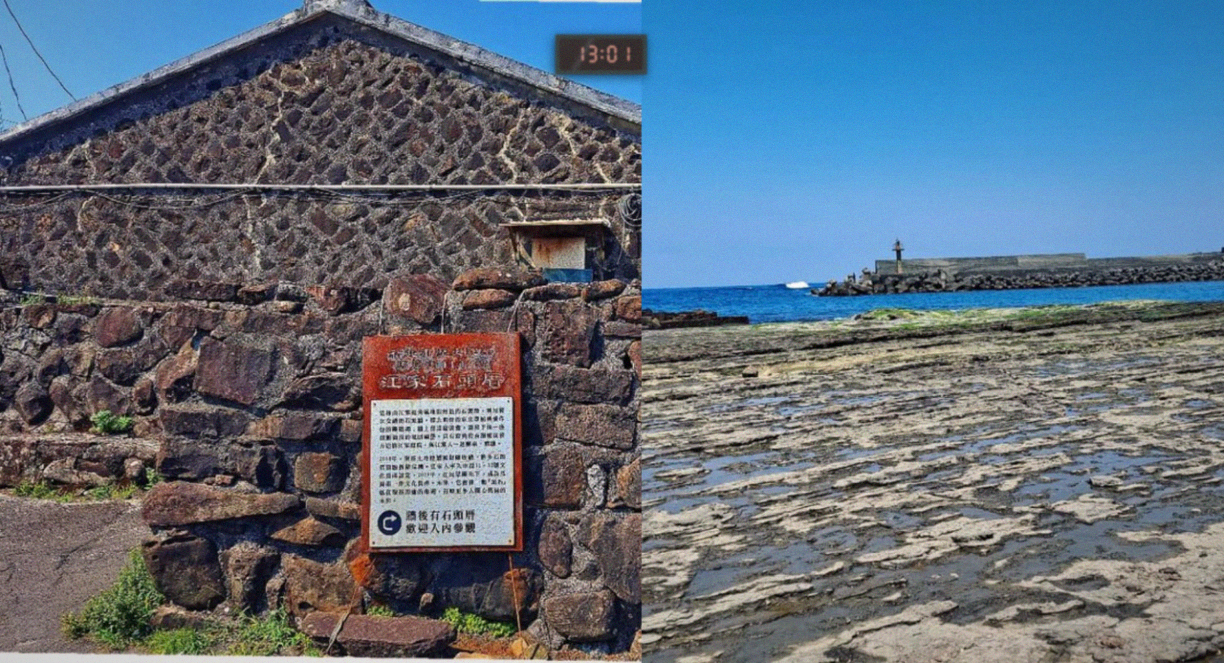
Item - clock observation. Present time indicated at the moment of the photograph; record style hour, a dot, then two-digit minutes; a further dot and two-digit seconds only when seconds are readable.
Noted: 13.01
